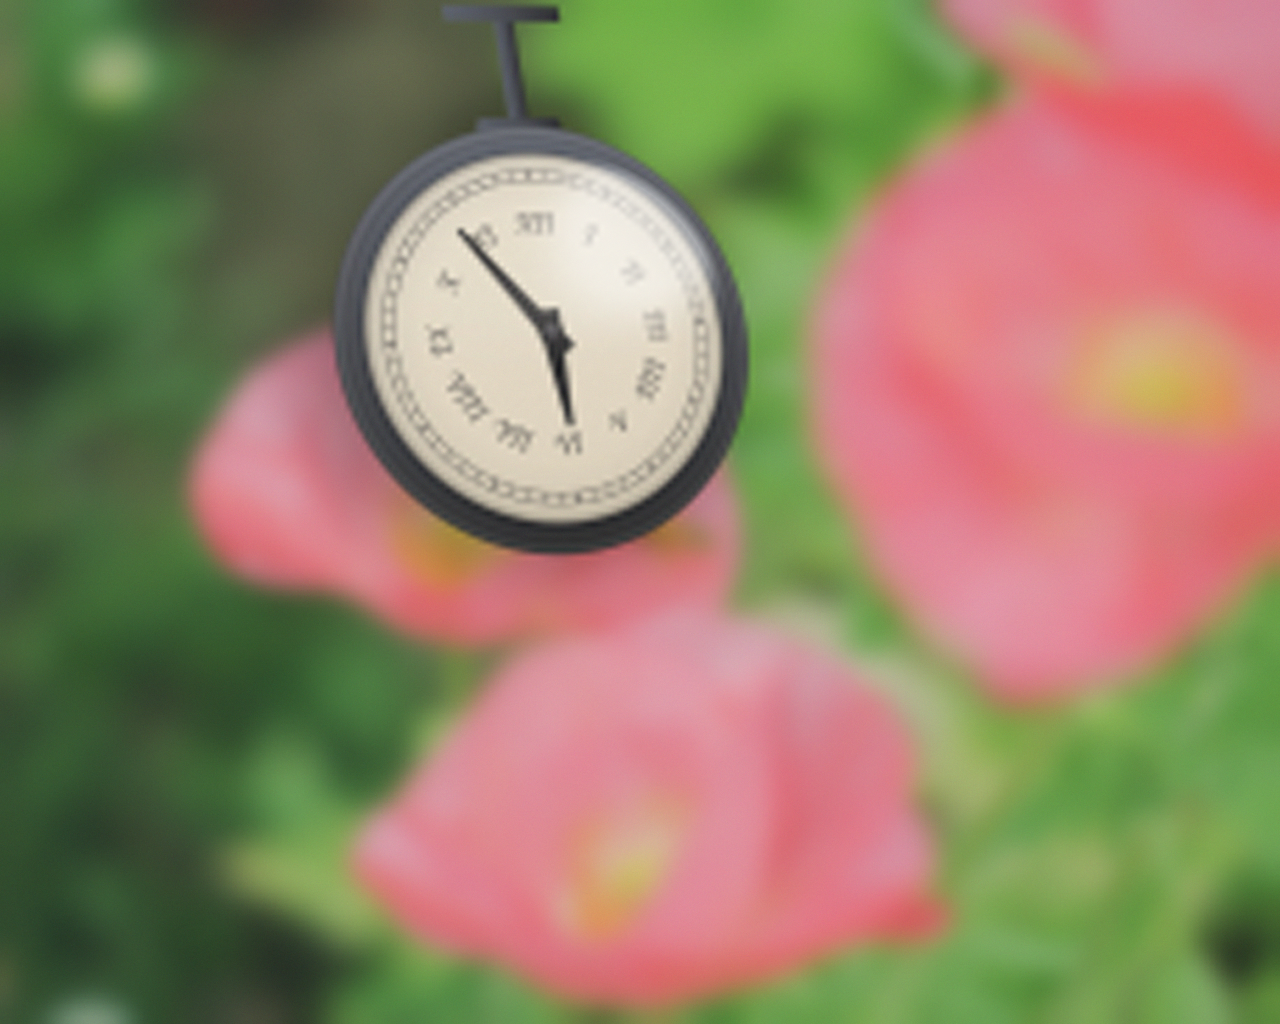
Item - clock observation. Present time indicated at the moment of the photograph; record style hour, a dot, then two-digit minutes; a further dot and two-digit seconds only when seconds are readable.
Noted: 5.54
